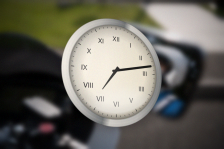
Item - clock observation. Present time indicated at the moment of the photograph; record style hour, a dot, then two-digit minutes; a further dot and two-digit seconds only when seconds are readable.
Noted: 7.13
